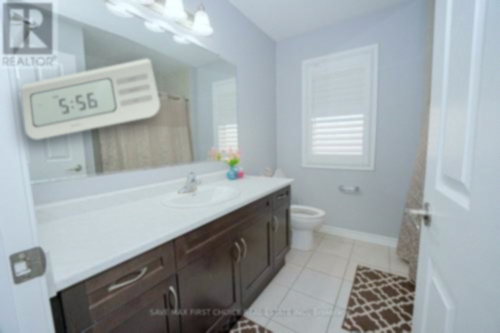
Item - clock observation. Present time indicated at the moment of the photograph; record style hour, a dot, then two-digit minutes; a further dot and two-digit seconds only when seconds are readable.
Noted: 5.56
